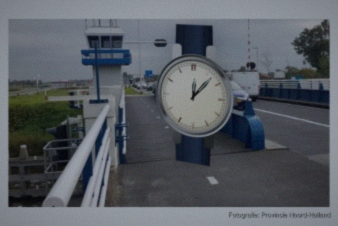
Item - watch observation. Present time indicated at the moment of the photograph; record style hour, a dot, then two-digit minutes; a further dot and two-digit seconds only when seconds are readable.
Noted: 12.07
